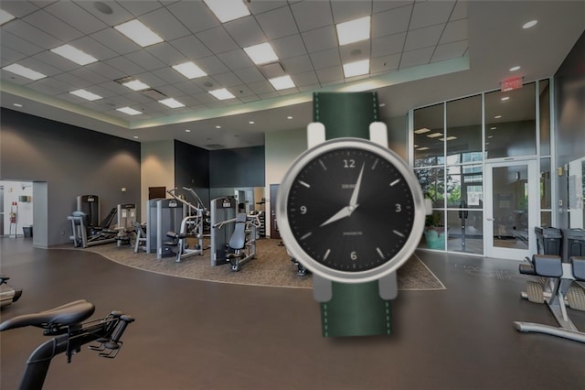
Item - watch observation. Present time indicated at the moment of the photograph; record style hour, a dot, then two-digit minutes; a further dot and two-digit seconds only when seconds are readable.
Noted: 8.03
